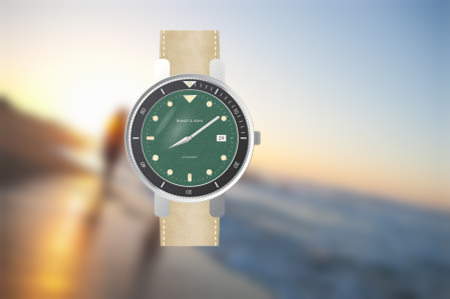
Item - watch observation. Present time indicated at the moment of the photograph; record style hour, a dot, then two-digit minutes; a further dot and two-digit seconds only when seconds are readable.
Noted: 8.09
